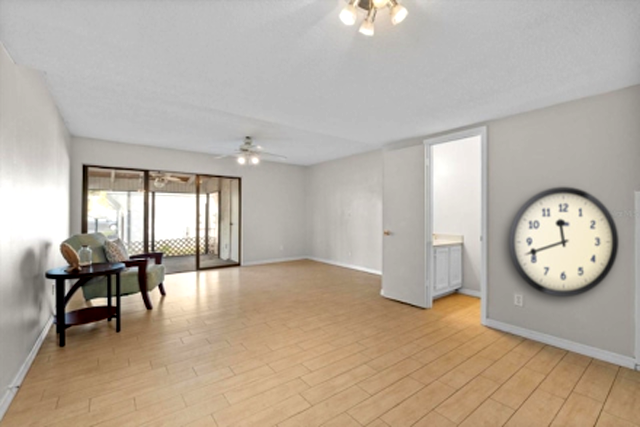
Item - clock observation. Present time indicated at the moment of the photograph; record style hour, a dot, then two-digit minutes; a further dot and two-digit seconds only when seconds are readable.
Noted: 11.42
